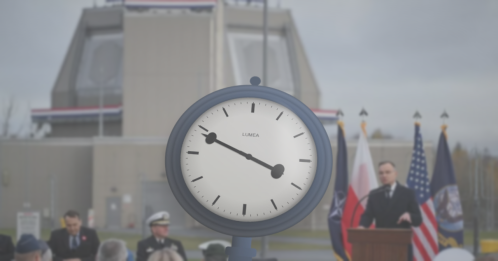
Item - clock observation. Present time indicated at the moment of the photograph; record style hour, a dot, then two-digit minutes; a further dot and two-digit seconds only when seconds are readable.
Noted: 3.49
